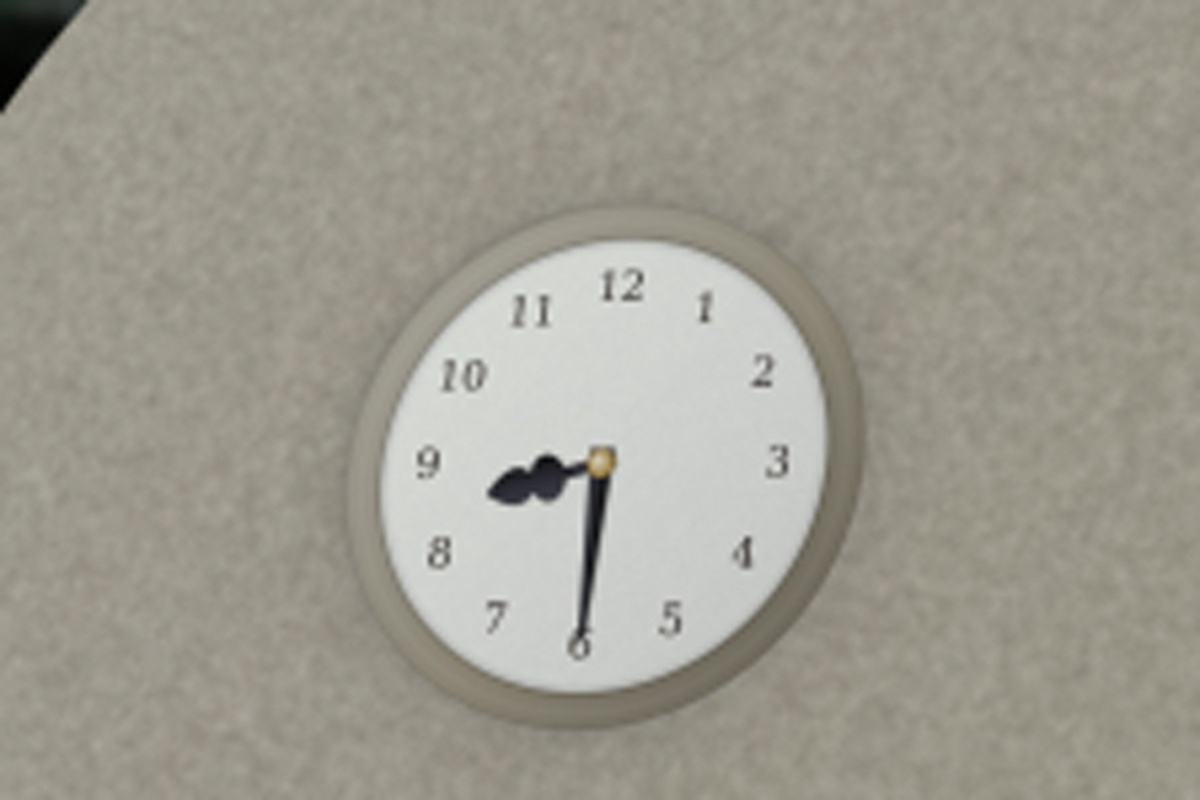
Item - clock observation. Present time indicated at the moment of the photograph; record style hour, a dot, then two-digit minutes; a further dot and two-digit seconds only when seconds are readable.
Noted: 8.30
